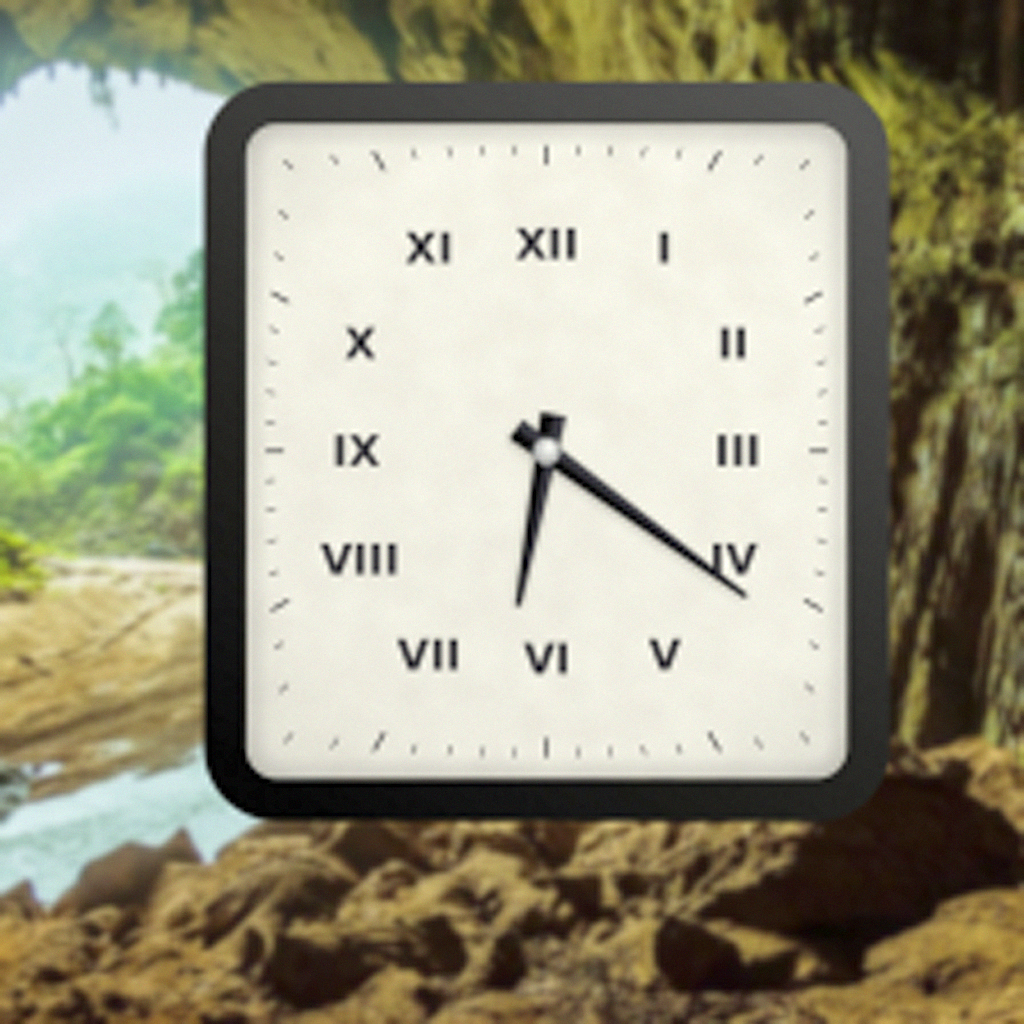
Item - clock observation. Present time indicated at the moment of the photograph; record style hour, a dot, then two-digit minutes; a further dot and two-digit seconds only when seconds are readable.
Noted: 6.21
